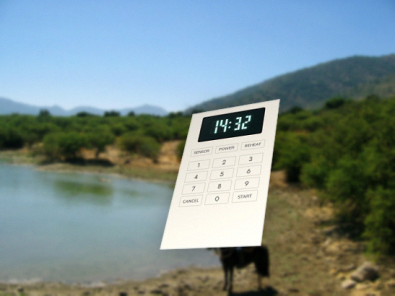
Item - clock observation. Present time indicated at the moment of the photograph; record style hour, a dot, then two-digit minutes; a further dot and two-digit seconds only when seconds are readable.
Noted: 14.32
